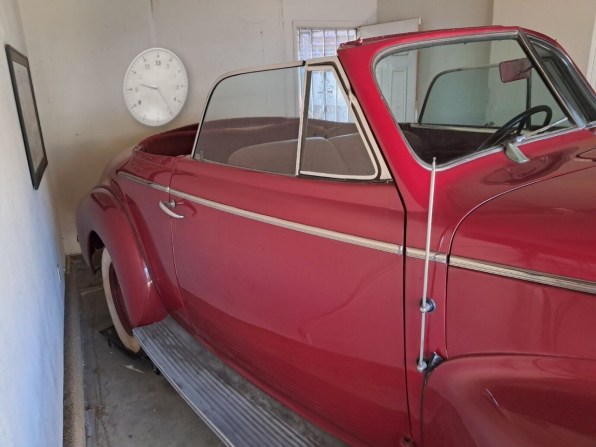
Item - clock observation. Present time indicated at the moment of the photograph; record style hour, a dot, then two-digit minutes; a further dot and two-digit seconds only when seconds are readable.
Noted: 9.24
